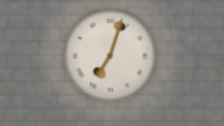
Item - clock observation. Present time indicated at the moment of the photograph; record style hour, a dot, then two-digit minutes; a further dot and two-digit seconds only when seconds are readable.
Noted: 7.03
